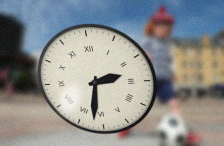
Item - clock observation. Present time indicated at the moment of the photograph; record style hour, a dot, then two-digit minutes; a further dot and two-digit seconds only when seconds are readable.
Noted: 2.32
